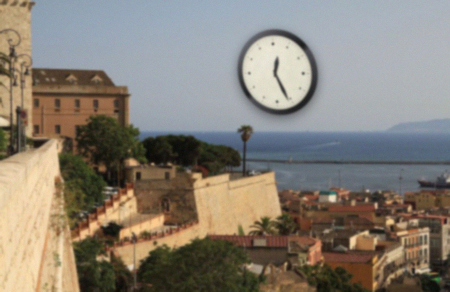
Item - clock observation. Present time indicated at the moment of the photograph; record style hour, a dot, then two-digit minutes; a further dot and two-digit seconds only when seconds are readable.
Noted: 12.26
